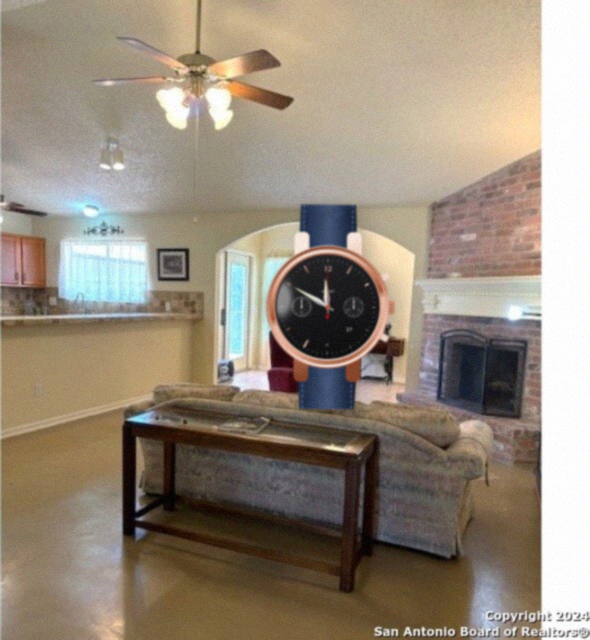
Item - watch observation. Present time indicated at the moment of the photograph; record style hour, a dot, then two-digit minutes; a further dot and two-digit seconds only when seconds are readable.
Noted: 11.50
